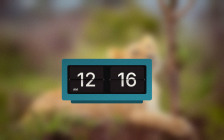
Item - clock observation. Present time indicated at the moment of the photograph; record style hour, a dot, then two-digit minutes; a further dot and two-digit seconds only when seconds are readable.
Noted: 12.16
